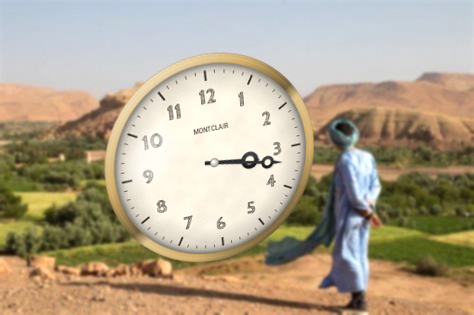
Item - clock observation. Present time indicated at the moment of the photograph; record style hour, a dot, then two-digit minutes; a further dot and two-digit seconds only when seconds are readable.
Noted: 3.17
